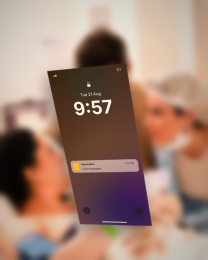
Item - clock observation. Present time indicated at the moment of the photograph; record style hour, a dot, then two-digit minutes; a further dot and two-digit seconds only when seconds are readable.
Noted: 9.57
